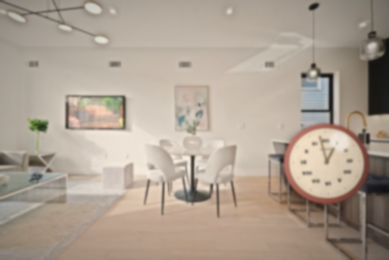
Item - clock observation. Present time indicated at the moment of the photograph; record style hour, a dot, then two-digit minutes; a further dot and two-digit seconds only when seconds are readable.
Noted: 12.58
